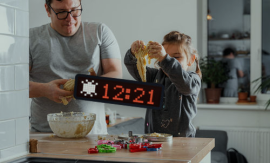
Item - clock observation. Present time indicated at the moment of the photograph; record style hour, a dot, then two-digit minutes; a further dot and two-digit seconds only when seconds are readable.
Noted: 12.21
